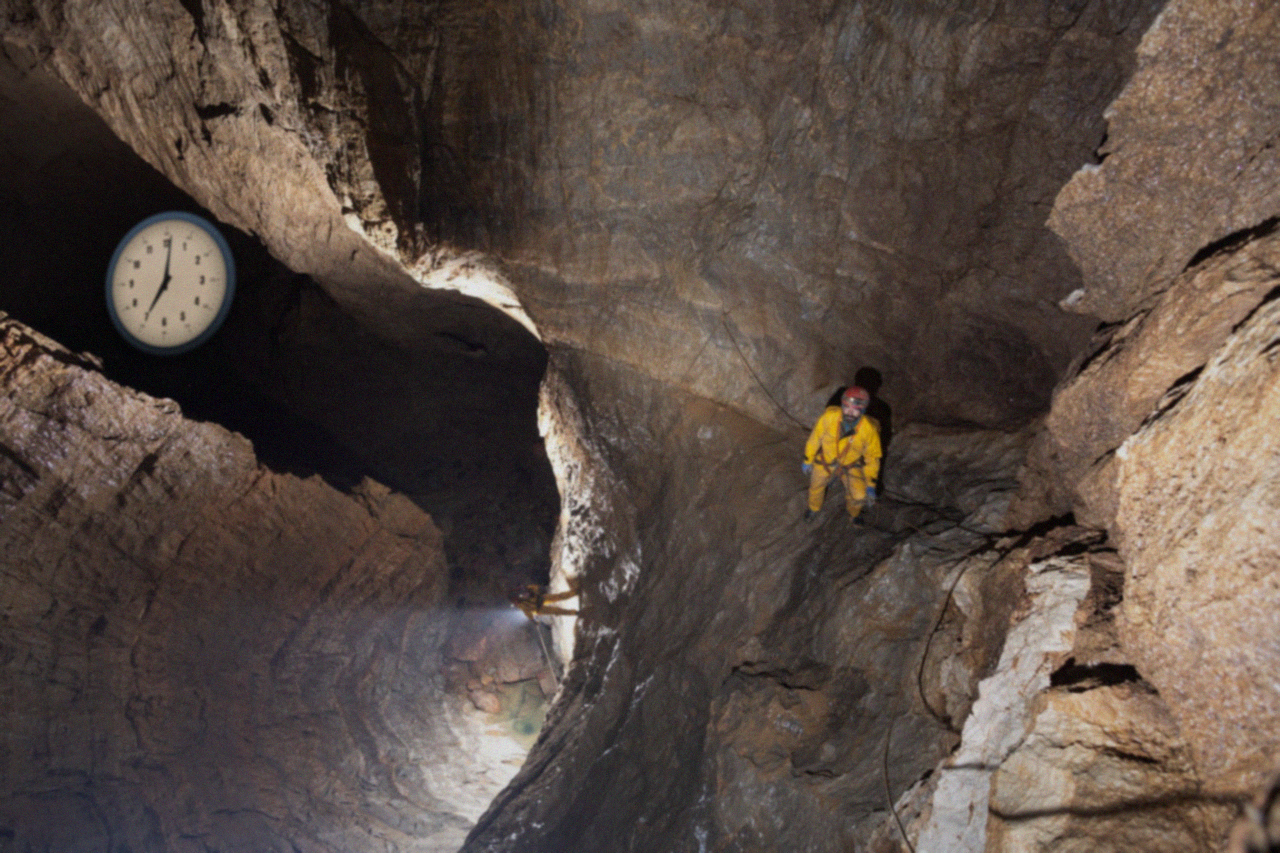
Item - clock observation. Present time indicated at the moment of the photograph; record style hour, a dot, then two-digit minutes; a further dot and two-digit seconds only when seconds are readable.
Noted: 7.01
